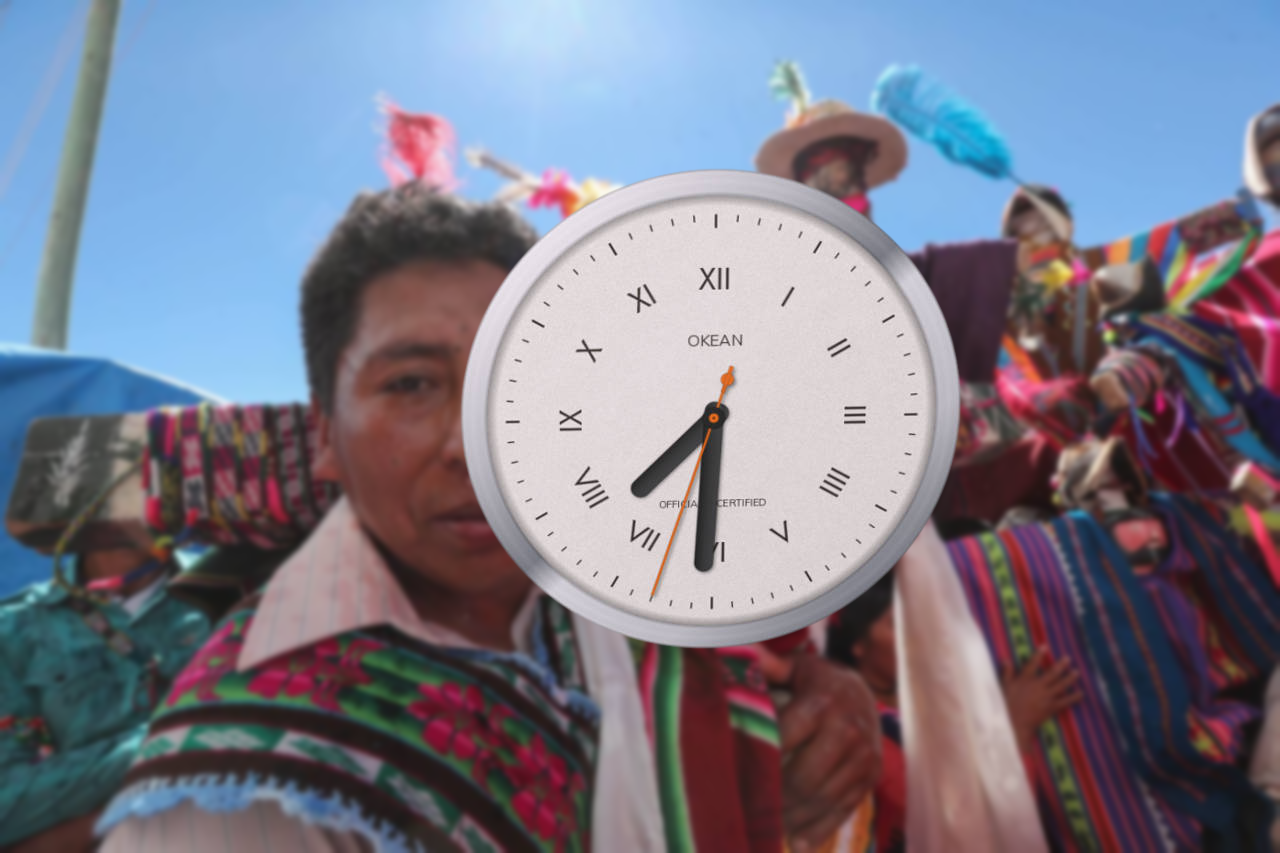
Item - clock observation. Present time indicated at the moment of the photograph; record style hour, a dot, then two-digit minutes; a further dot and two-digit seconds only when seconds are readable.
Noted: 7.30.33
